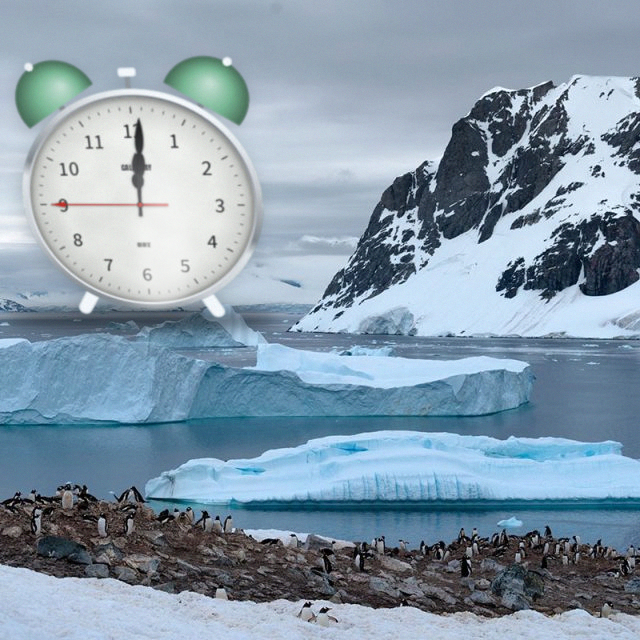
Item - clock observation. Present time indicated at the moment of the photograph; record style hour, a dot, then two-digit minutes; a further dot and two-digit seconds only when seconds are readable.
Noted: 12.00.45
